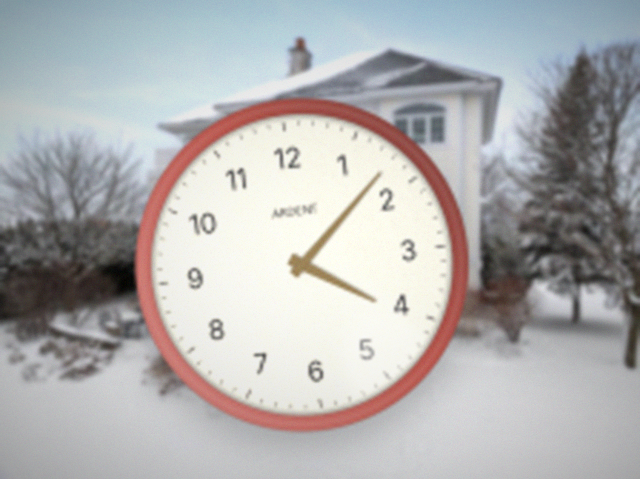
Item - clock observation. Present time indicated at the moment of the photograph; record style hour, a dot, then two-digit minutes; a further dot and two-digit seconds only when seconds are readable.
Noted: 4.08
